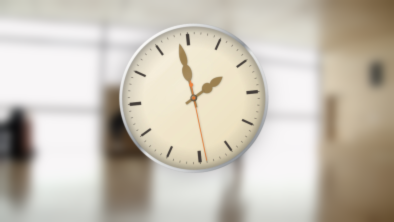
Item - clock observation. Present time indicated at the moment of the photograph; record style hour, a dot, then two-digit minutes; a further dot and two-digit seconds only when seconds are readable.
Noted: 1.58.29
